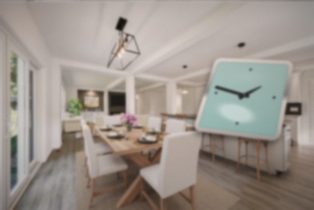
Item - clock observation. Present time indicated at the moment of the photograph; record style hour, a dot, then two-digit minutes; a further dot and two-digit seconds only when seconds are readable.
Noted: 1.47
